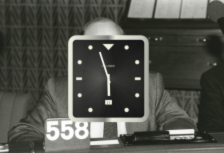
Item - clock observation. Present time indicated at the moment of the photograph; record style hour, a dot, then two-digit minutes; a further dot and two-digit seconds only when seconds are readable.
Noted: 5.57
